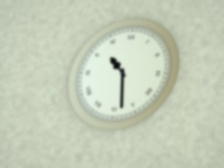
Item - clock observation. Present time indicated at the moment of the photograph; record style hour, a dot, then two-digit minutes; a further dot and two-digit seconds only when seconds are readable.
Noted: 10.28
